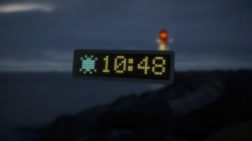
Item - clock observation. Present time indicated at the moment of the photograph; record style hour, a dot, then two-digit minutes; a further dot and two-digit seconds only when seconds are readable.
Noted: 10.48
